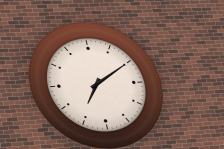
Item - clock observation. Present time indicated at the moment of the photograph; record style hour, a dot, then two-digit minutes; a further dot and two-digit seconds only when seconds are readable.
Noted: 7.10
